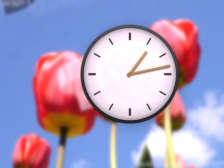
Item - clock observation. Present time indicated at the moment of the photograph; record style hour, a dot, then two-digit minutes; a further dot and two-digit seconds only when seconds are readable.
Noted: 1.13
